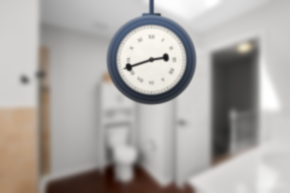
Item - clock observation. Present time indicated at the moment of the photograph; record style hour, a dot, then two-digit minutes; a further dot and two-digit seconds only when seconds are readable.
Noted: 2.42
